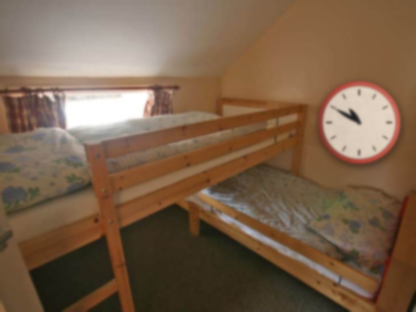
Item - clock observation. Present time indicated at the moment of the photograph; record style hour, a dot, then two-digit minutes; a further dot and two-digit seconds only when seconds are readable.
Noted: 10.50
